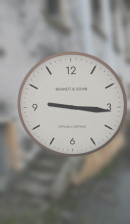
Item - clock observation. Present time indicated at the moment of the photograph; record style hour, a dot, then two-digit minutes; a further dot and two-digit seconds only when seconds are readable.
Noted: 9.16
